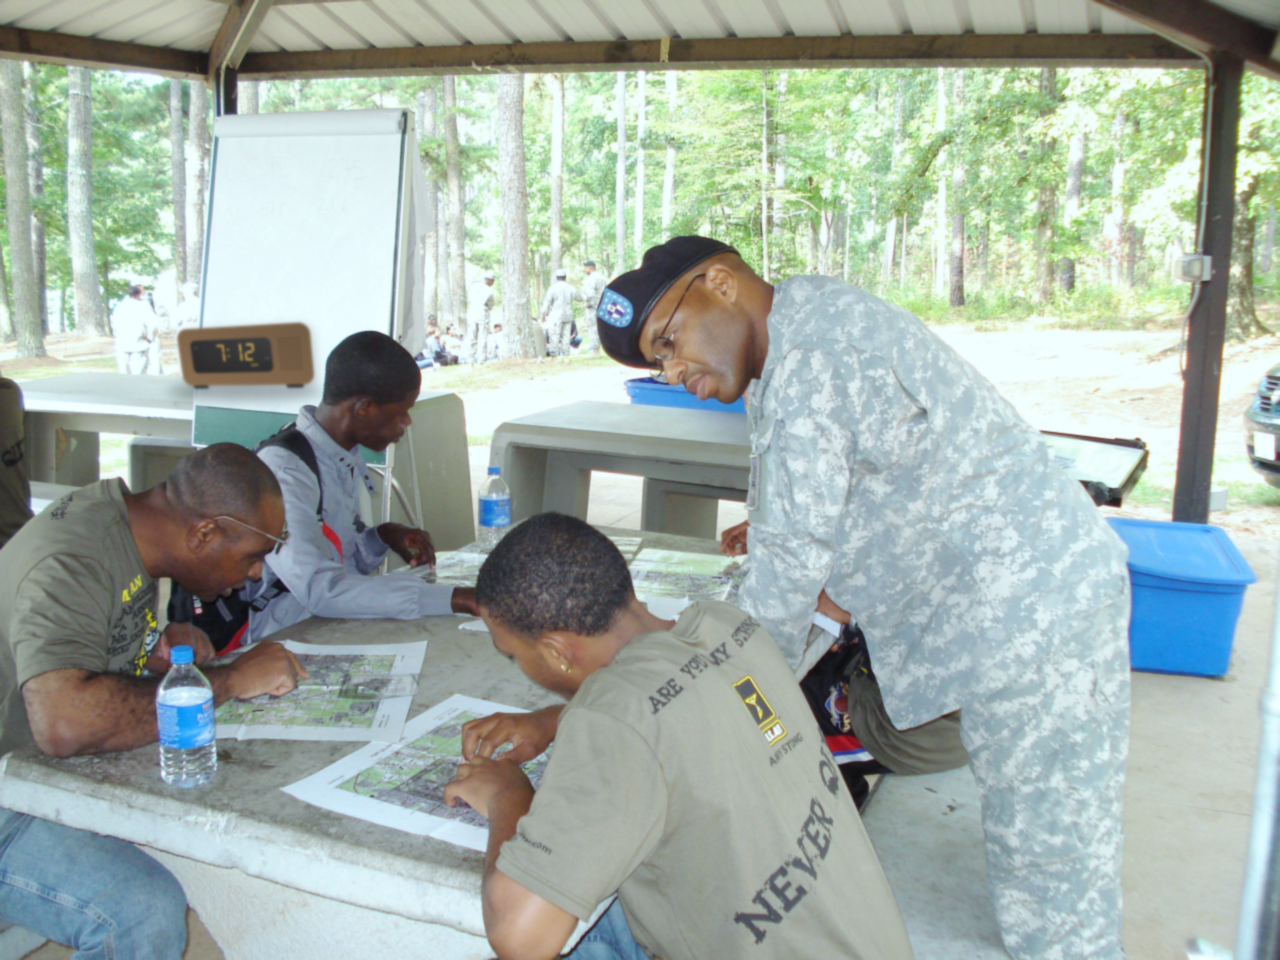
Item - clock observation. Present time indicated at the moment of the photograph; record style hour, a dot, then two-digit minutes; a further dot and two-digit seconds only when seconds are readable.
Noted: 7.12
